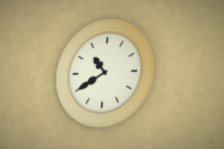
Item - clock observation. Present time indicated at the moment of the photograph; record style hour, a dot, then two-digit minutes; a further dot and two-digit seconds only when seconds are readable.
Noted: 10.40
